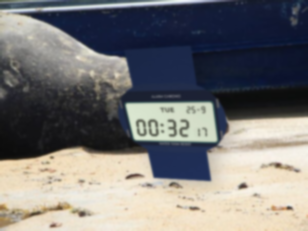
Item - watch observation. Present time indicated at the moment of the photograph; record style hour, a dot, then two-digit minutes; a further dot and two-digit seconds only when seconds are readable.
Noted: 0.32
